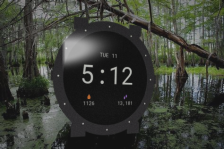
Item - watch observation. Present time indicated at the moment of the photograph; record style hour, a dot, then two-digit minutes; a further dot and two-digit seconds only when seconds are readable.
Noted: 5.12
